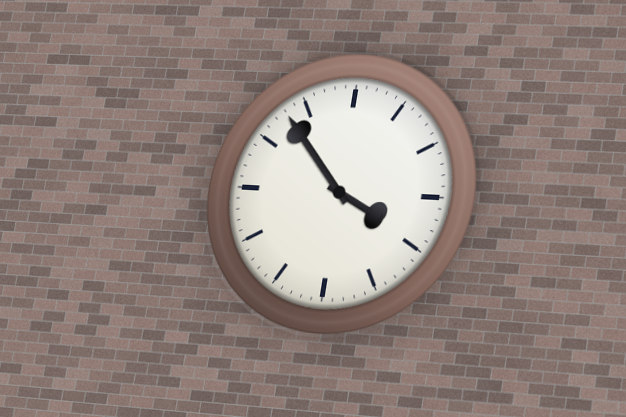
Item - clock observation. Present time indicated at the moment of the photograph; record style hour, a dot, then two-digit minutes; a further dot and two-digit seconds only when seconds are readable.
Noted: 3.53
